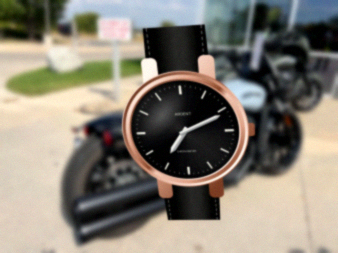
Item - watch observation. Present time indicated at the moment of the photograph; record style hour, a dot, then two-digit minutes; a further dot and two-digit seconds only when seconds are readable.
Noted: 7.11
